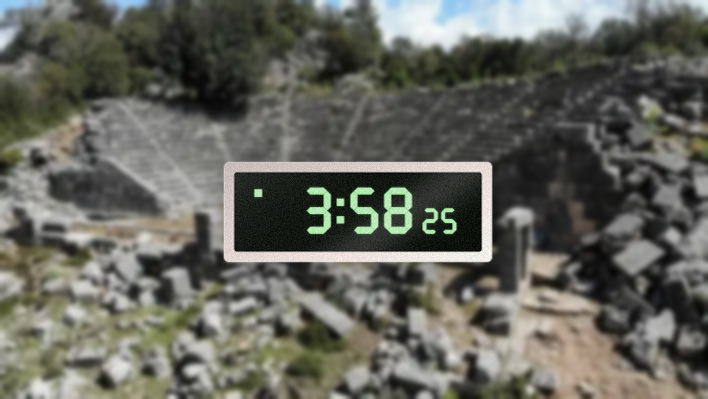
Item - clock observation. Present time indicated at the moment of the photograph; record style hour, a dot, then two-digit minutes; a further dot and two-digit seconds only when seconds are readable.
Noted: 3.58.25
